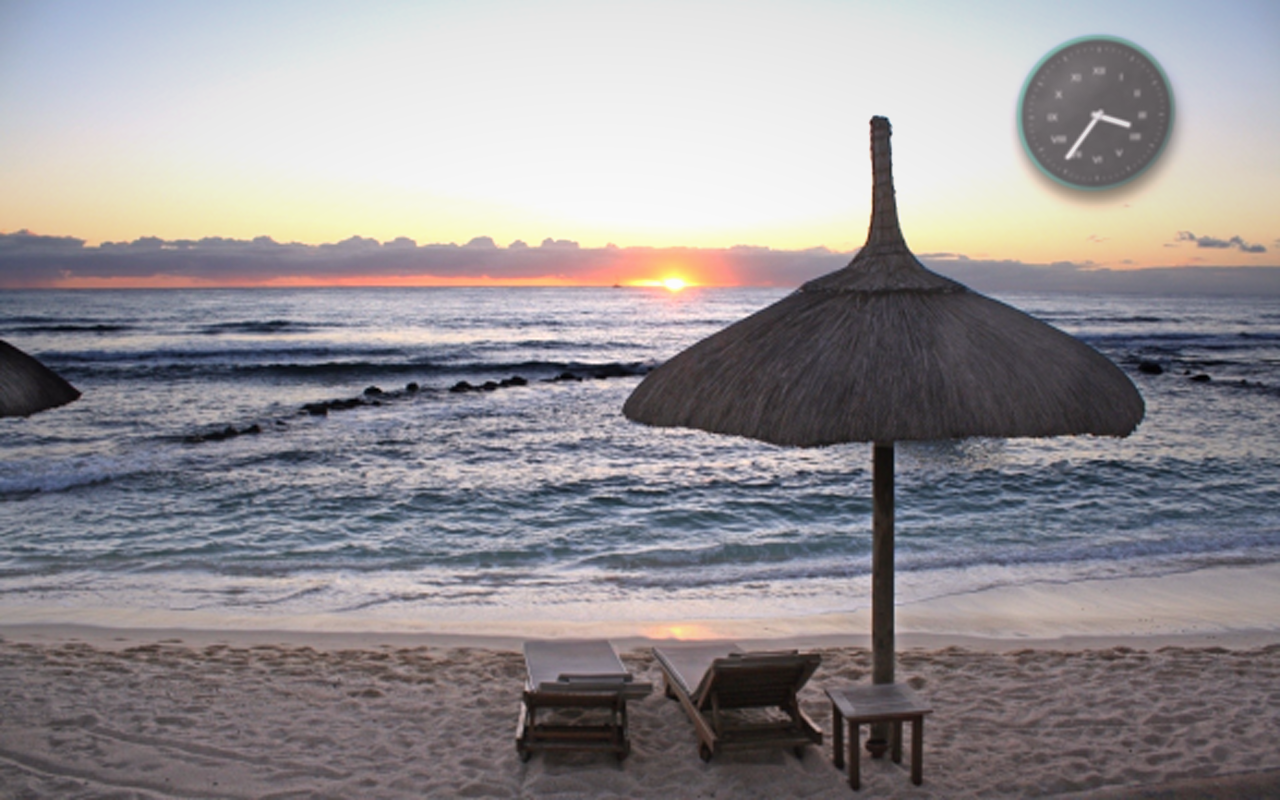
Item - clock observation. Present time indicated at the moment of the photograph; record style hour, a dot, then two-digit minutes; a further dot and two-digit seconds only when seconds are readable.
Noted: 3.36
